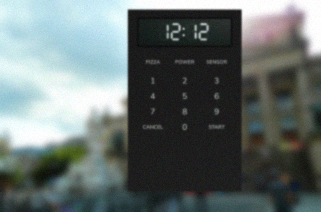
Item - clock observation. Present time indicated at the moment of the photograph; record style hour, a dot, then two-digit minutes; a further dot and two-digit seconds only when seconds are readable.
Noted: 12.12
